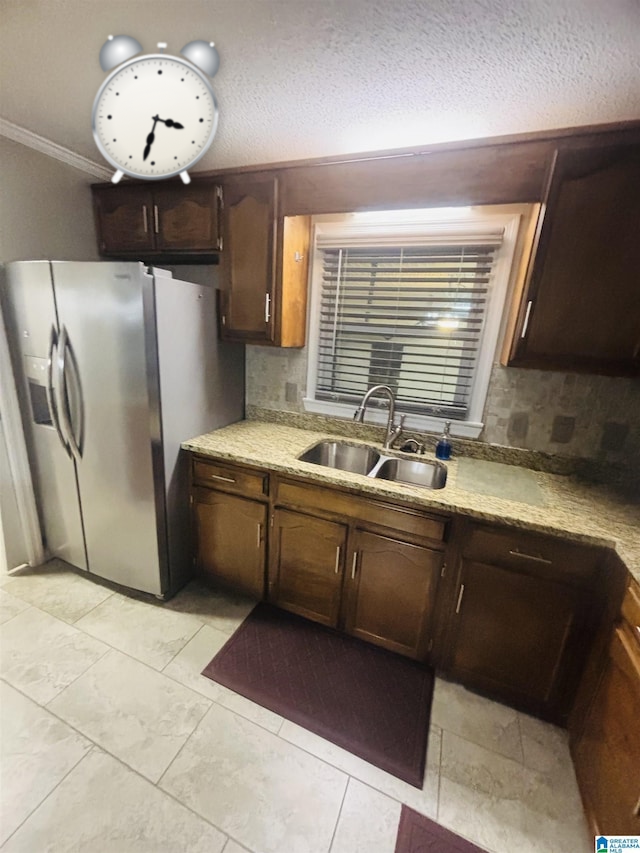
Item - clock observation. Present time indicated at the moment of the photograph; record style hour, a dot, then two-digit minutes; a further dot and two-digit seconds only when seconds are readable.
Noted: 3.32
